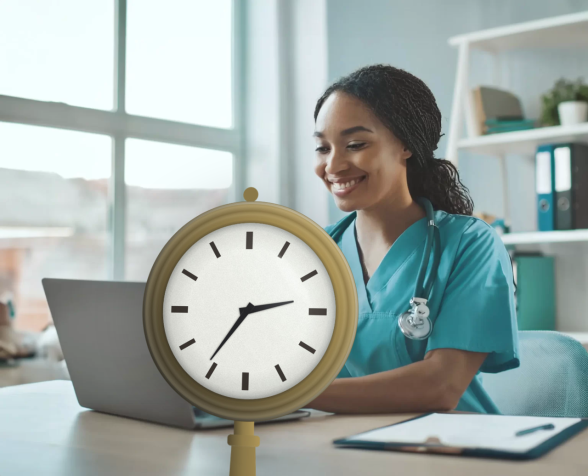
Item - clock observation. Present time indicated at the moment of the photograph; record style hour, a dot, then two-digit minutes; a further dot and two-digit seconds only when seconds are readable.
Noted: 2.36
